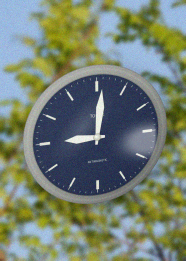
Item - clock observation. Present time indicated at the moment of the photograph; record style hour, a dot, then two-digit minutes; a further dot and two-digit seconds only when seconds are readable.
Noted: 9.01
